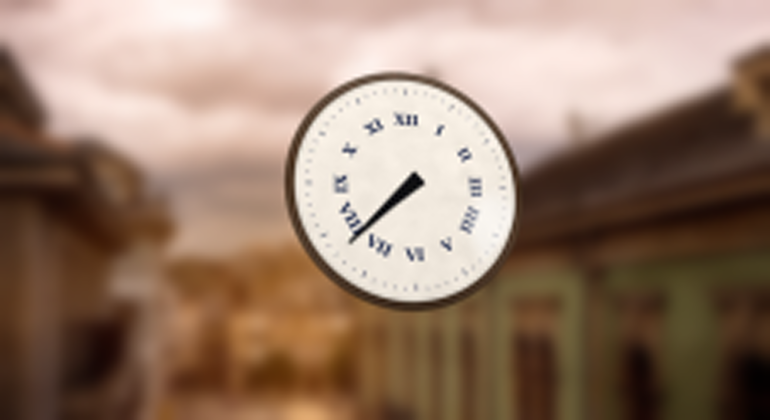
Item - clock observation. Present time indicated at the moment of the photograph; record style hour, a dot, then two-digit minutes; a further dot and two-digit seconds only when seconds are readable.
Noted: 7.38
